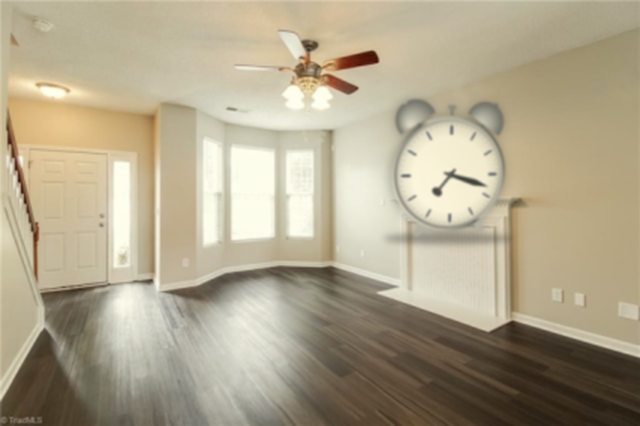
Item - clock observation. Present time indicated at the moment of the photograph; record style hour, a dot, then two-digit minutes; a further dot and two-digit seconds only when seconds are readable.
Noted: 7.18
